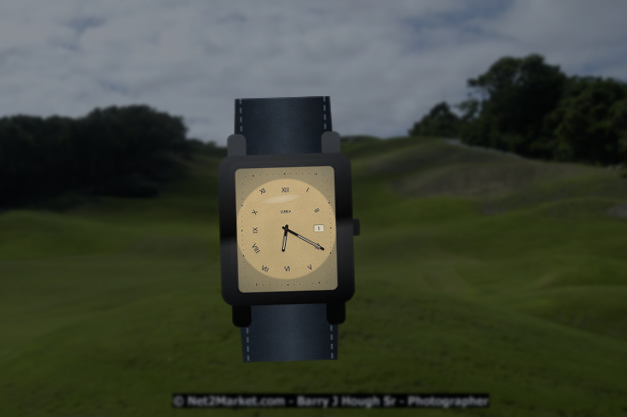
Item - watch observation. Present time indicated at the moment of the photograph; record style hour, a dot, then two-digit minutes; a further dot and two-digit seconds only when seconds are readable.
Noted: 6.20
